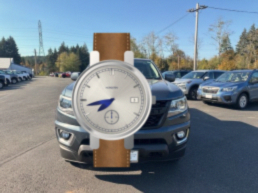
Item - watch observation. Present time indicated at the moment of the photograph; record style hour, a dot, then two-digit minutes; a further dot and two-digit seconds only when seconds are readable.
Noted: 7.43
